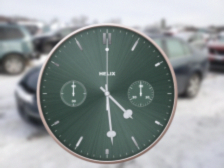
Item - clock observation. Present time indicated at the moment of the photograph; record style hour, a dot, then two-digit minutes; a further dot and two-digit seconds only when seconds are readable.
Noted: 4.29
